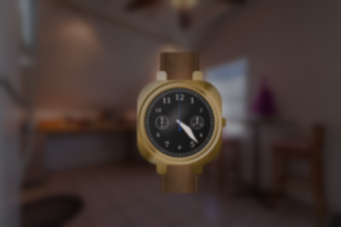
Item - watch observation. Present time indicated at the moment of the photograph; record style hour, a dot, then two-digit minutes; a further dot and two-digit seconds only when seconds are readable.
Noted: 4.23
